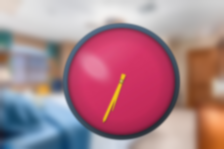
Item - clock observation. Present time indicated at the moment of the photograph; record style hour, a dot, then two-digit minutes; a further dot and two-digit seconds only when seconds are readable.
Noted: 6.34
